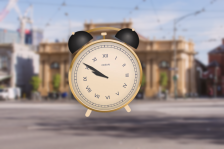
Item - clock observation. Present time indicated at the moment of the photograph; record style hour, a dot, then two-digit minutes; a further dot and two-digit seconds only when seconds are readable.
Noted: 9.51
